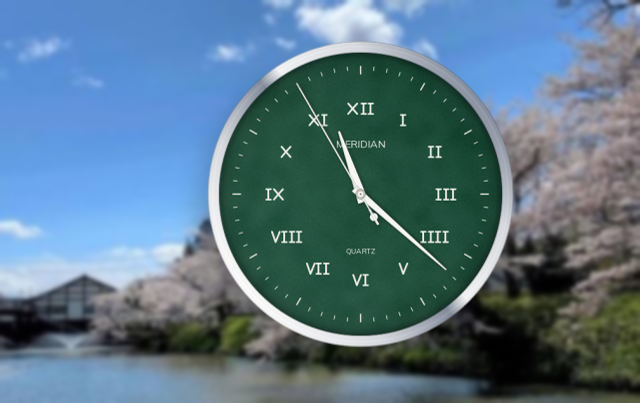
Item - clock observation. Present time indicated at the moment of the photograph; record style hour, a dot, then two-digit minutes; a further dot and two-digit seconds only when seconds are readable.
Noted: 11.21.55
